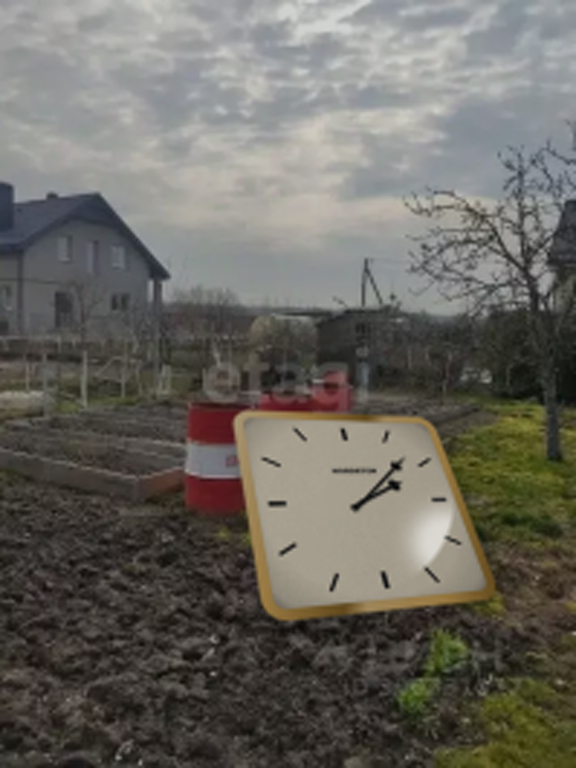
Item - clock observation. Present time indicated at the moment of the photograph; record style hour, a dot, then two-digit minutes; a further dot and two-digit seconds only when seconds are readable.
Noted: 2.08
